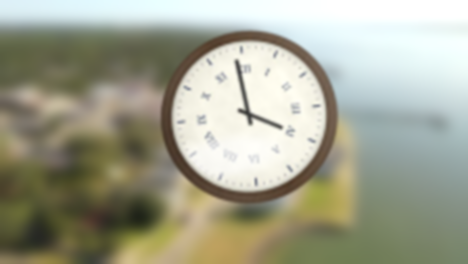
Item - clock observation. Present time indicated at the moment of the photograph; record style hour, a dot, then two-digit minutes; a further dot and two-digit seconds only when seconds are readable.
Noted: 3.59
